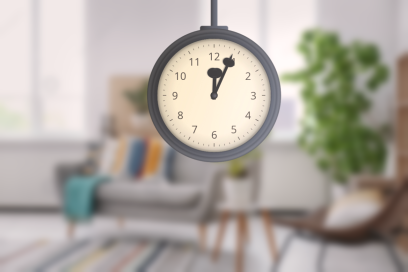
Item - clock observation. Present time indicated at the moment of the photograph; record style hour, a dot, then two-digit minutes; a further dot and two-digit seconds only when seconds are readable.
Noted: 12.04
